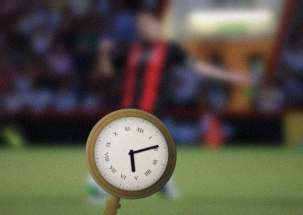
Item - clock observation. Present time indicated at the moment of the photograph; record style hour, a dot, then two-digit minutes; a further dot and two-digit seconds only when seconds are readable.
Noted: 5.09
